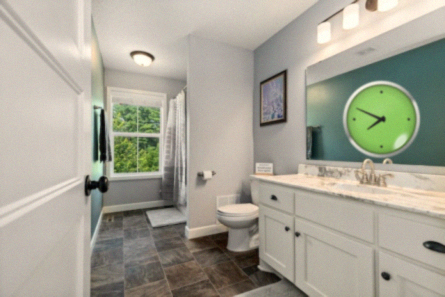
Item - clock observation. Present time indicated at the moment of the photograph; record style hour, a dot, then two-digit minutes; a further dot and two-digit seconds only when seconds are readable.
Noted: 7.49
